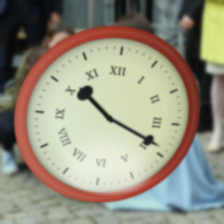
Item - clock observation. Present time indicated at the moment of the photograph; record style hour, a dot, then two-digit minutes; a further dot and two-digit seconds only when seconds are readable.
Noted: 10.19
